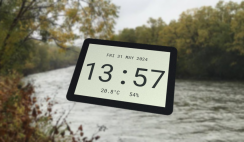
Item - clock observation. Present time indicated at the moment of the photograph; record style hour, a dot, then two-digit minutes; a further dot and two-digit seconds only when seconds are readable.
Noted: 13.57
